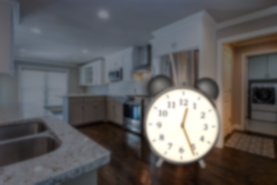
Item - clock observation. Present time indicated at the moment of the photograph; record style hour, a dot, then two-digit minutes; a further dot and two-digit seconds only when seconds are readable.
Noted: 12.26
